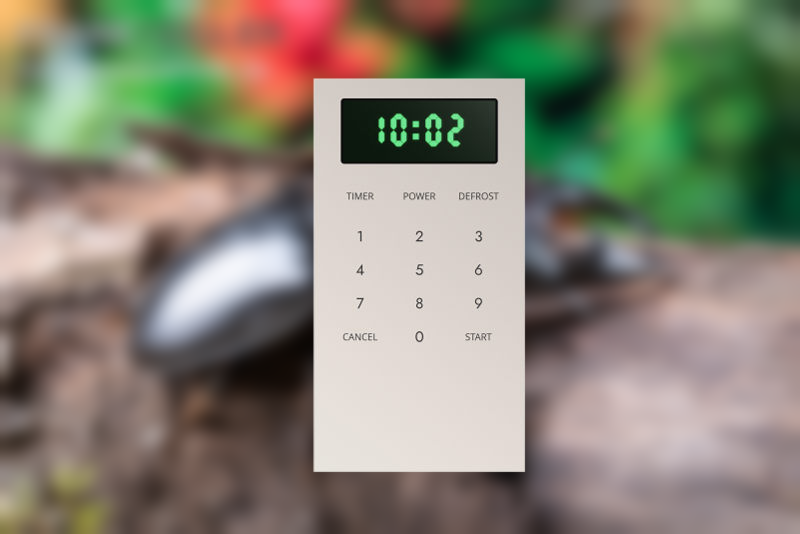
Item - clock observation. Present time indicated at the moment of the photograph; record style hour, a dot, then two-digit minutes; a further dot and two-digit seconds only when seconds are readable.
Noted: 10.02
